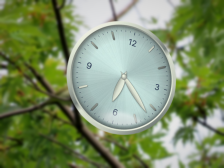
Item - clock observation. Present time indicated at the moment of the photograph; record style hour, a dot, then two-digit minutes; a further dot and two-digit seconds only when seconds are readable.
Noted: 6.22
